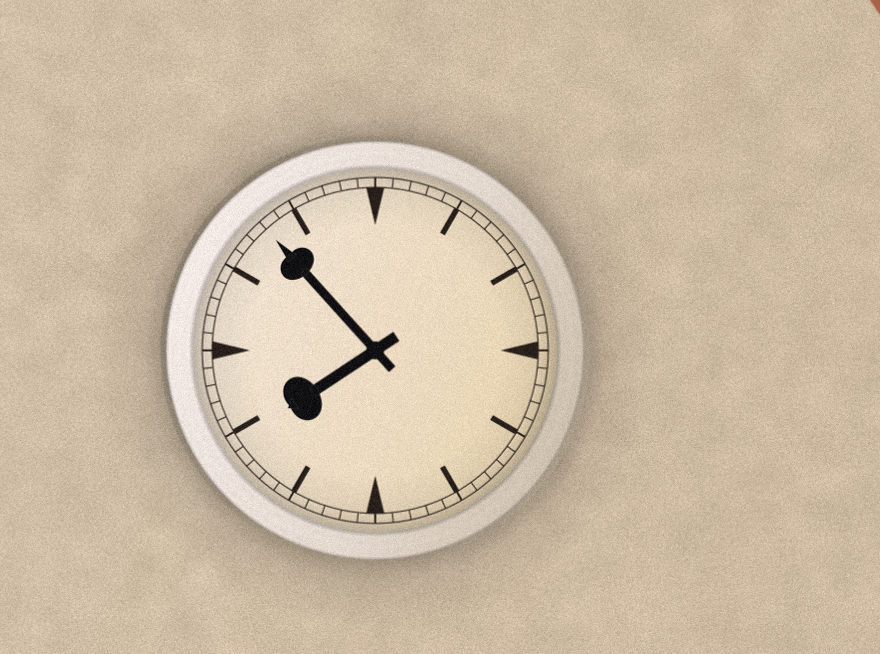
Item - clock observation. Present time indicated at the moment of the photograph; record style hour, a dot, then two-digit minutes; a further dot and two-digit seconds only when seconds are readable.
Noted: 7.53
